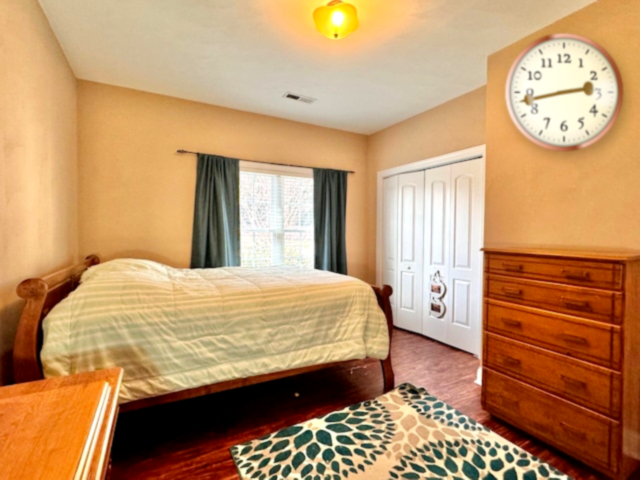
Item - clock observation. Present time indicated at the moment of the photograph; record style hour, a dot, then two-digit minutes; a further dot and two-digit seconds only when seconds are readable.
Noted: 2.43
